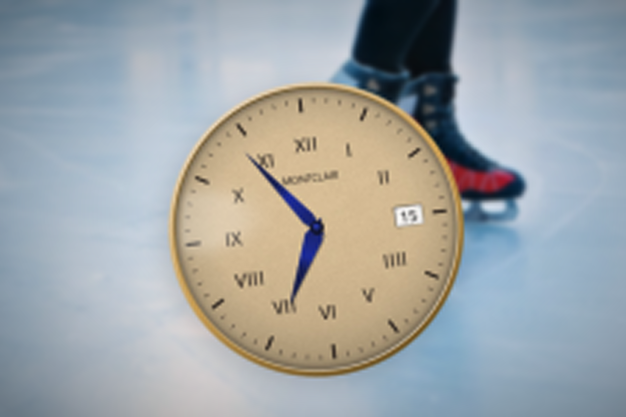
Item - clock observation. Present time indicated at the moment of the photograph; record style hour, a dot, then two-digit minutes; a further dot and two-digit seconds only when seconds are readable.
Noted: 6.54
